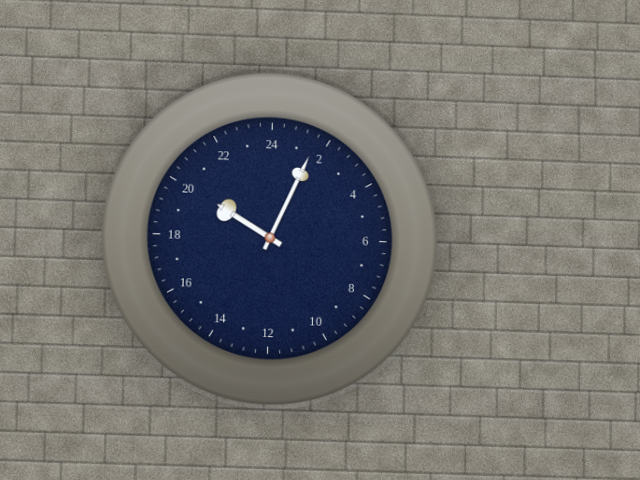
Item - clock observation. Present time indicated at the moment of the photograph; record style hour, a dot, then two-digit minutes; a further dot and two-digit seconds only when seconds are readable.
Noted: 20.04
